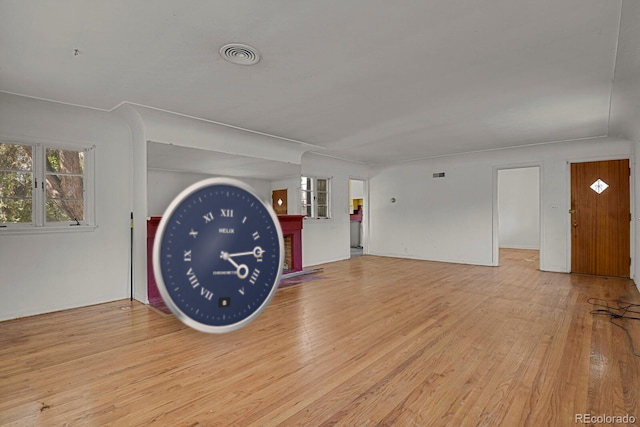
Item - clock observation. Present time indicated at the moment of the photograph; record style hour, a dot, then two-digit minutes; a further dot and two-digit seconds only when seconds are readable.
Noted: 4.14
